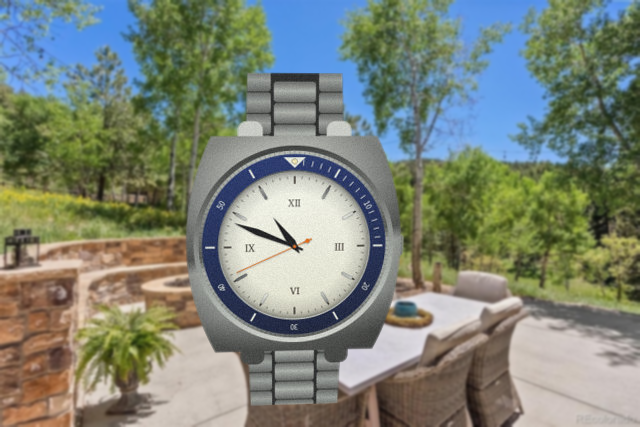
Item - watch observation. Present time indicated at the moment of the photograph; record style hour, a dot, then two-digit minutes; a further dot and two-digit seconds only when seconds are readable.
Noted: 10.48.41
